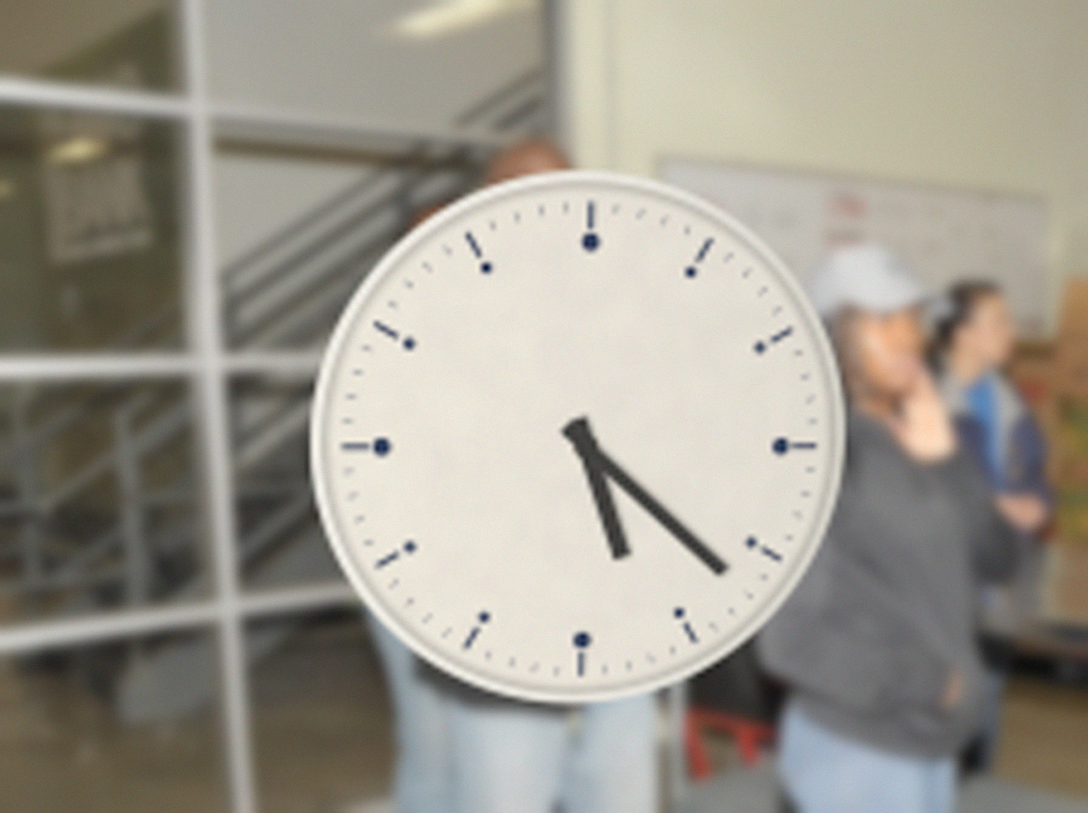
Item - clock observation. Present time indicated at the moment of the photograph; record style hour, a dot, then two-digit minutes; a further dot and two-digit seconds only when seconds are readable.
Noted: 5.22
